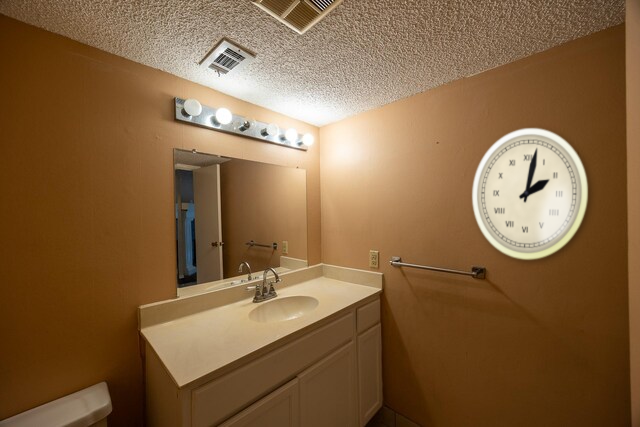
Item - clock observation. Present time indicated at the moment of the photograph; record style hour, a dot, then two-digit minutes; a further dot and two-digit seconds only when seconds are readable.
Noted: 2.02
